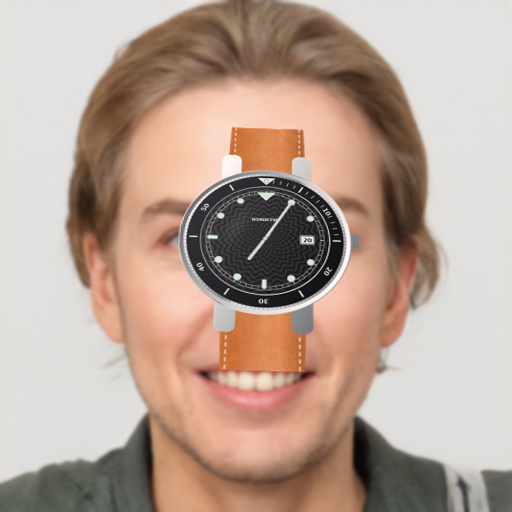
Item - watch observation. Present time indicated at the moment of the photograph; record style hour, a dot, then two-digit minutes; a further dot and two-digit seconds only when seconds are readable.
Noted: 7.05
